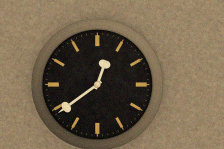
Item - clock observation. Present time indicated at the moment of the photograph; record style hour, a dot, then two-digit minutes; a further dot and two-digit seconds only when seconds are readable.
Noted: 12.39
